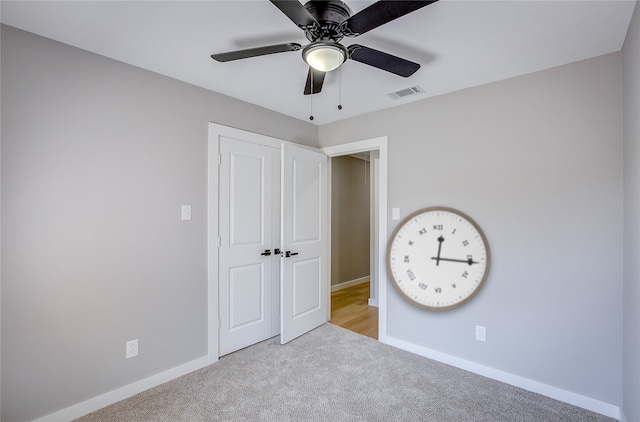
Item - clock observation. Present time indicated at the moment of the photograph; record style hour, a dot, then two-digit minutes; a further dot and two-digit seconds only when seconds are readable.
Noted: 12.16
